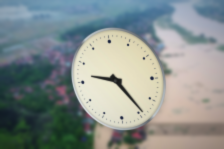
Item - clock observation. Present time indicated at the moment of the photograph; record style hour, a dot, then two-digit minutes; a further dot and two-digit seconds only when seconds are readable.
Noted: 9.24
